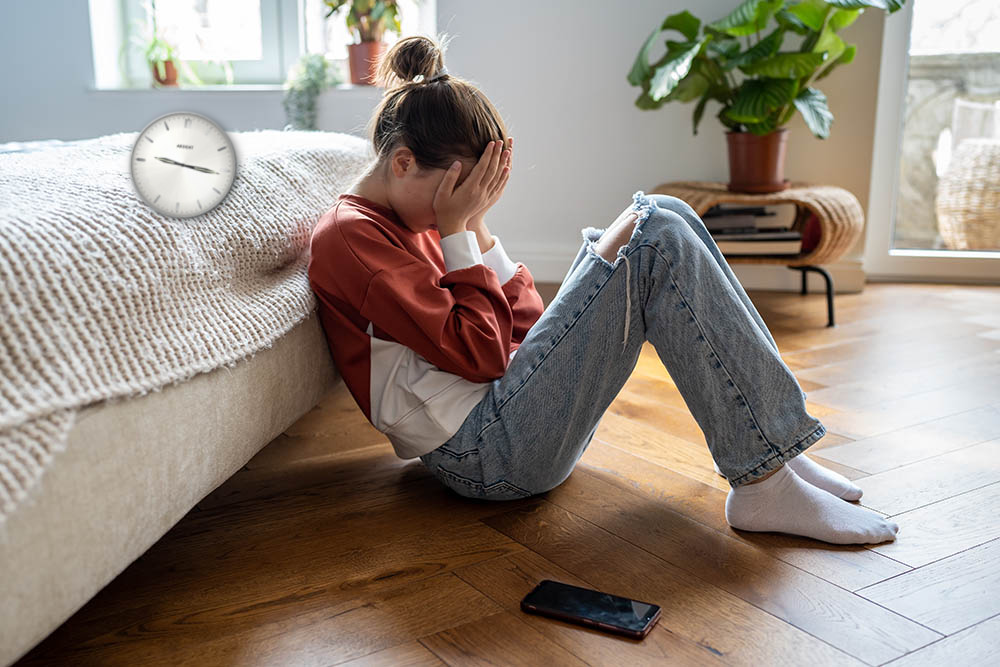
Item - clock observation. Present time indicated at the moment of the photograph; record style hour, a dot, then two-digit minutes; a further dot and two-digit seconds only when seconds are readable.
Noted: 9.16
